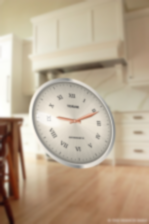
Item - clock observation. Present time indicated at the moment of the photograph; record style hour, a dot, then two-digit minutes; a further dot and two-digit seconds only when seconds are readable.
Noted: 9.11
